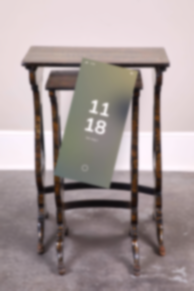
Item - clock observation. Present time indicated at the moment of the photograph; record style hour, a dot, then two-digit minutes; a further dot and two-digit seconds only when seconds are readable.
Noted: 11.18
